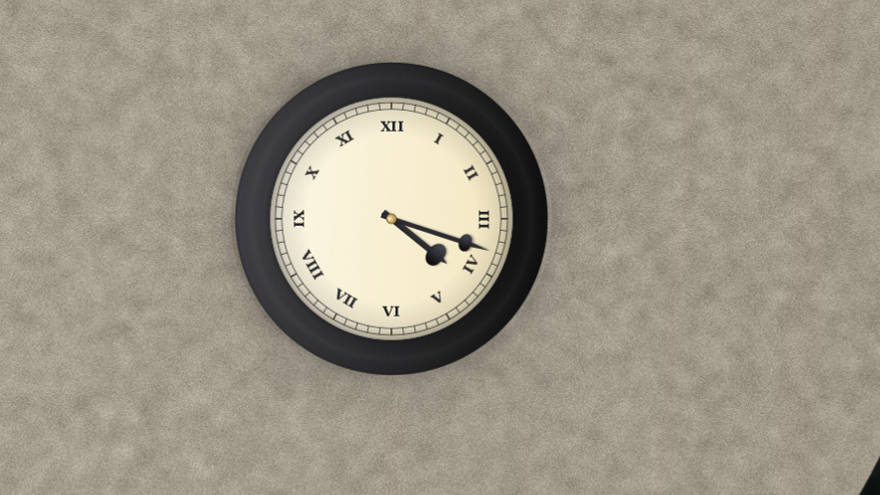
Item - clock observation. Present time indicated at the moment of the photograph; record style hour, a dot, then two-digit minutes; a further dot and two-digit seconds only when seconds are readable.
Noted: 4.18
